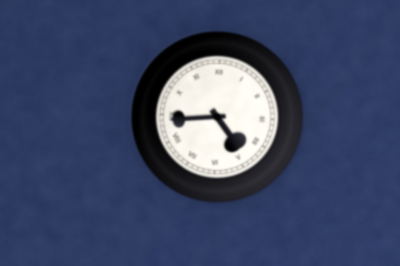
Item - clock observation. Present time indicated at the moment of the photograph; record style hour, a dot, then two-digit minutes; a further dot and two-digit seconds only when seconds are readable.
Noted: 4.44
